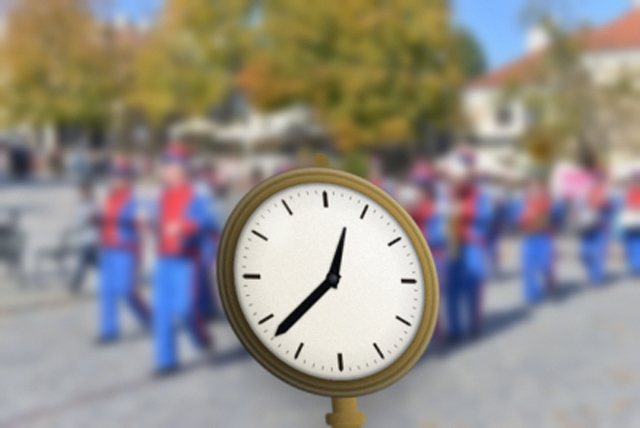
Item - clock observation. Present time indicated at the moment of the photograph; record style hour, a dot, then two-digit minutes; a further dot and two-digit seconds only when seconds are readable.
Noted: 12.38
